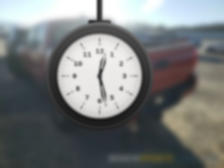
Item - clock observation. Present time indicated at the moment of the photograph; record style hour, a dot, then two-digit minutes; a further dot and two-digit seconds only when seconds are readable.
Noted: 12.28
